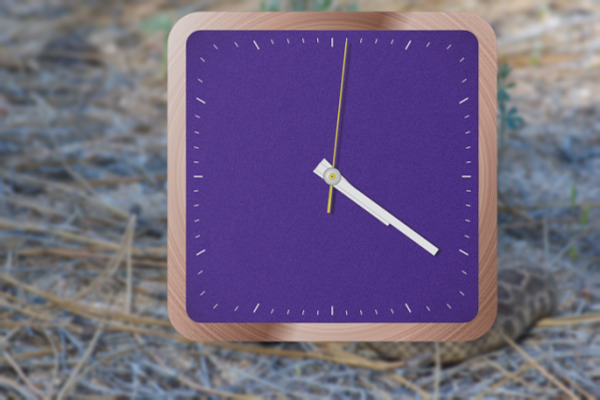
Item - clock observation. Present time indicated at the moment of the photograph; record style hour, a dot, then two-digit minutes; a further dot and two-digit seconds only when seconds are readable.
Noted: 4.21.01
